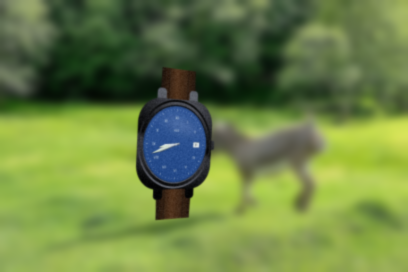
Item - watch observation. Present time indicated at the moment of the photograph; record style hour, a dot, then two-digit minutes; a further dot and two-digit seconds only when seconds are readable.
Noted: 8.42
